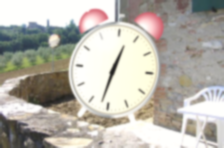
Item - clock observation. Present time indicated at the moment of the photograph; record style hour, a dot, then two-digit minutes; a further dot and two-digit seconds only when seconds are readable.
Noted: 12.32
